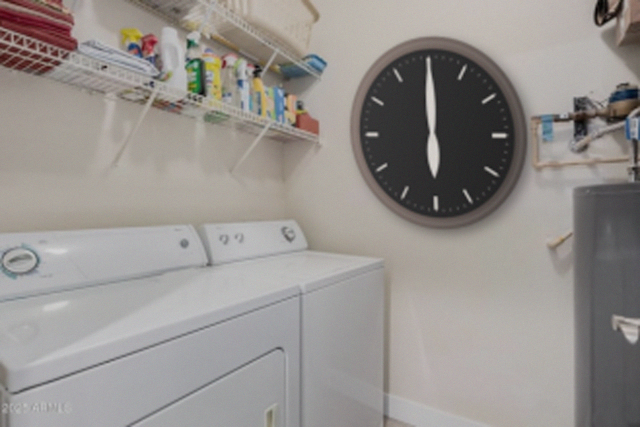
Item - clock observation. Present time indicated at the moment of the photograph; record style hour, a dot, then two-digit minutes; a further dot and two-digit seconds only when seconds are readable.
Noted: 6.00
